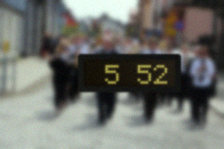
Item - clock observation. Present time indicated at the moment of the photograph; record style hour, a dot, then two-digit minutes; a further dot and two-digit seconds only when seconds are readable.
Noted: 5.52
